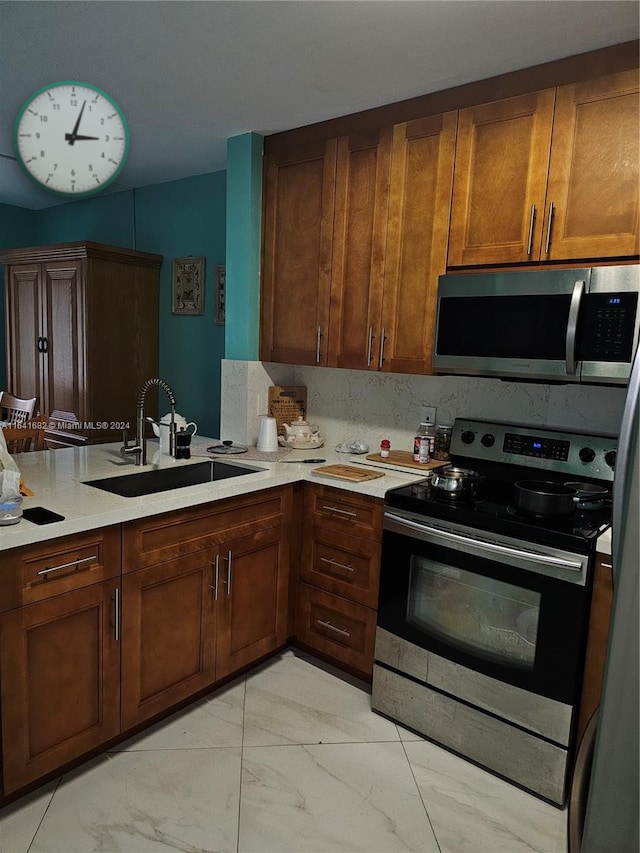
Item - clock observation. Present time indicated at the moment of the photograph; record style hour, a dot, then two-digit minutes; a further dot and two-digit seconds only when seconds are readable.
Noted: 3.03
